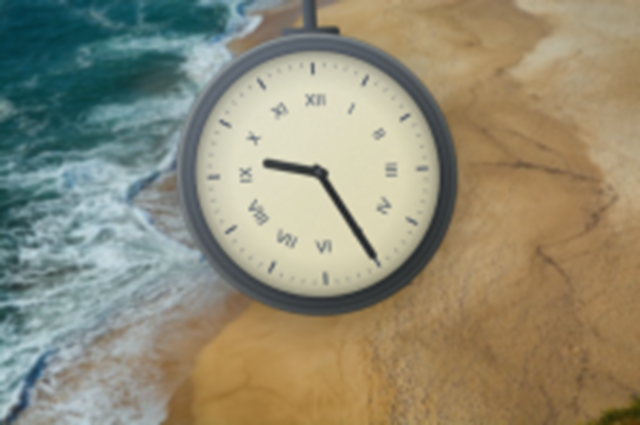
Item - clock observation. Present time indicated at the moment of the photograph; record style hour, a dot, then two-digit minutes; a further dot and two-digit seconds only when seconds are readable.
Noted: 9.25
